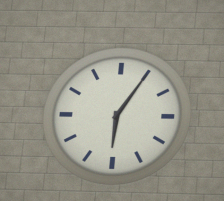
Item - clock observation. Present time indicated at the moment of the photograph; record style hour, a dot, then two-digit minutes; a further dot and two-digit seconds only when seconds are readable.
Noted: 6.05
